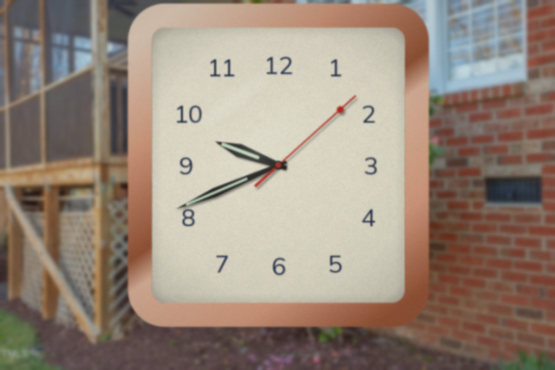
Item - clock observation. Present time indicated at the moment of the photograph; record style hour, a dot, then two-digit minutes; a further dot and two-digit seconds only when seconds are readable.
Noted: 9.41.08
